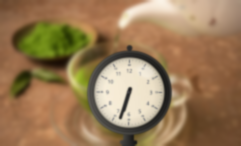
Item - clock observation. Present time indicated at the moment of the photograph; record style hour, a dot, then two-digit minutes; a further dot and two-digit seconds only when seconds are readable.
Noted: 6.33
